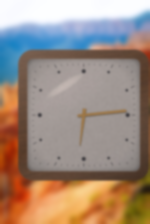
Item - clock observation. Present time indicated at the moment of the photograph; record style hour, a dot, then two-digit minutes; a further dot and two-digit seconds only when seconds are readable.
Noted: 6.14
